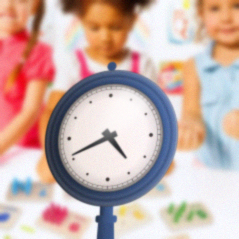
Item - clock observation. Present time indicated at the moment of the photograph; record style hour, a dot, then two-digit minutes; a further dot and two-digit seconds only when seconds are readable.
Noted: 4.41
